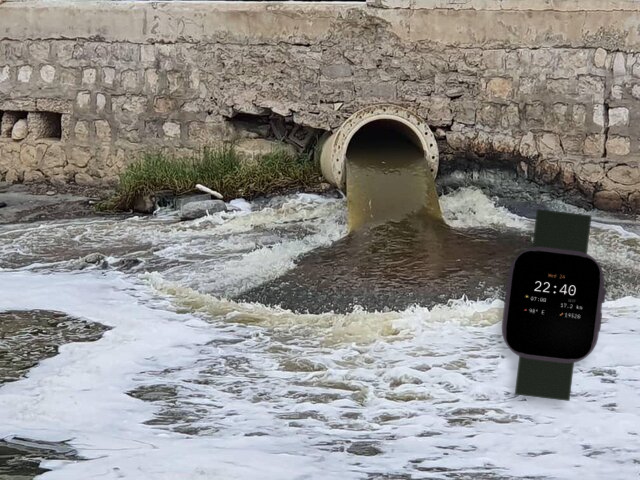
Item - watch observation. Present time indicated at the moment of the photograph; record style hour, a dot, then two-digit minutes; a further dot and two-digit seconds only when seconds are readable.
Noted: 22.40
